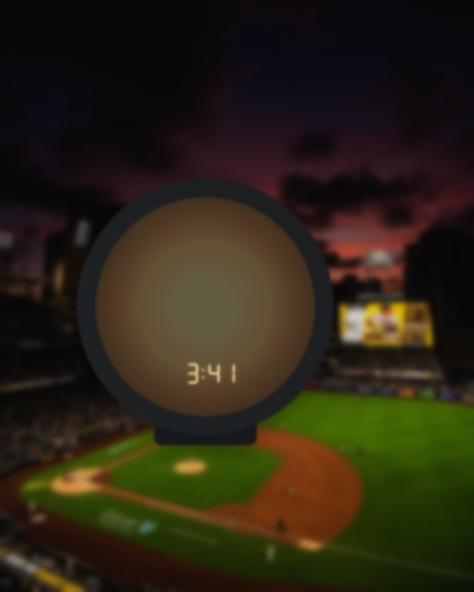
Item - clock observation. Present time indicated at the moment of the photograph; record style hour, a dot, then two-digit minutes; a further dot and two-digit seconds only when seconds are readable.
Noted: 3.41
